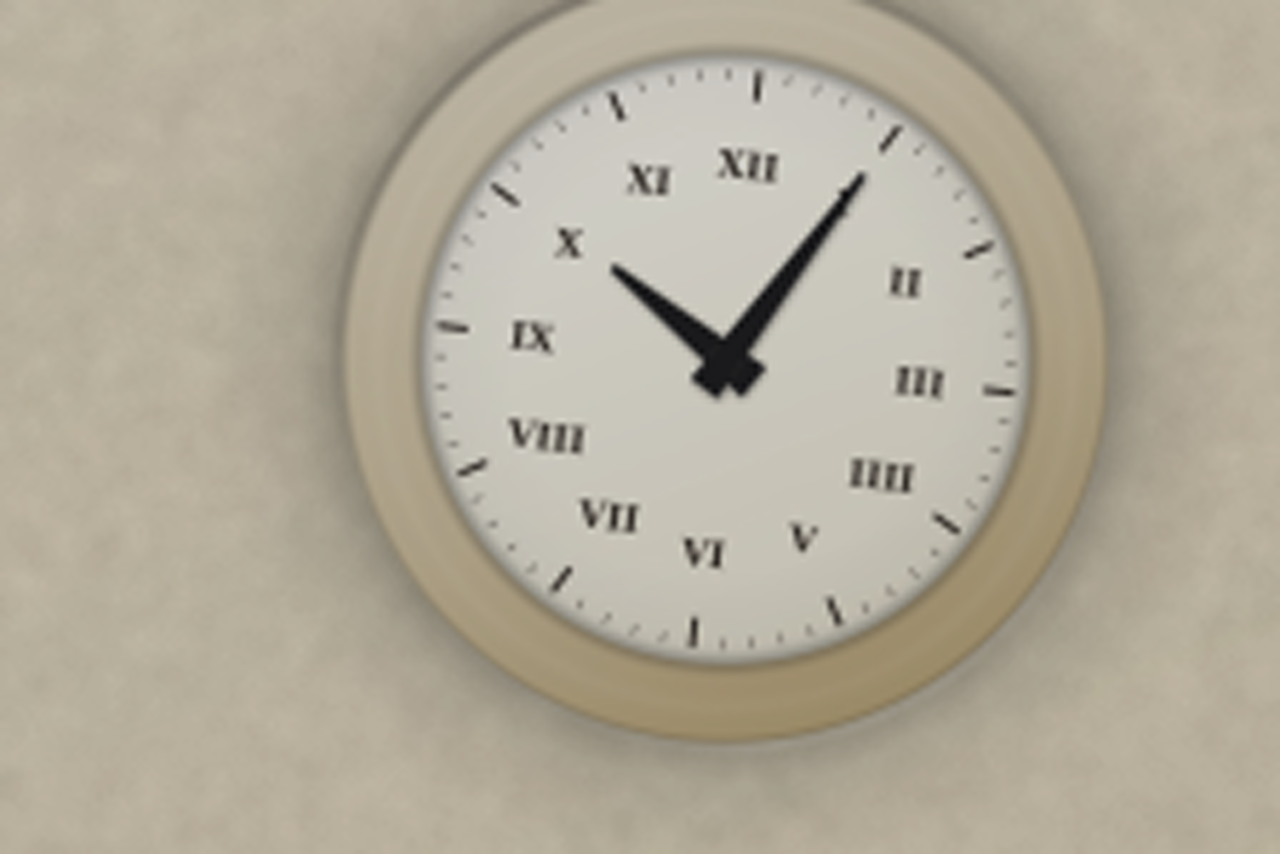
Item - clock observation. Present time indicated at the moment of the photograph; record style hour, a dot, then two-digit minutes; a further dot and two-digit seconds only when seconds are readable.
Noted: 10.05
